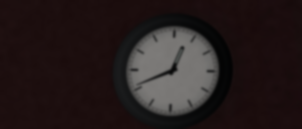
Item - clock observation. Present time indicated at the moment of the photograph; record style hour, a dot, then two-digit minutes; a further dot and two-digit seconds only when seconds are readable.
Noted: 12.41
